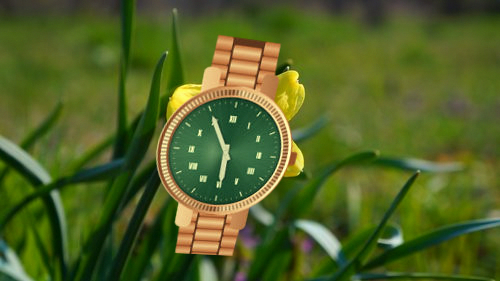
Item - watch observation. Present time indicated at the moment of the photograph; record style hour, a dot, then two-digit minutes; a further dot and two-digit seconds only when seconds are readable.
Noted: 5.55
